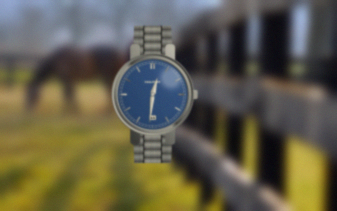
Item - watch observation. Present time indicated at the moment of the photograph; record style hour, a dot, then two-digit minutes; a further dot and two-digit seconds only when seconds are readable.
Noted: 12.31
